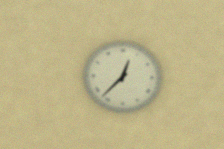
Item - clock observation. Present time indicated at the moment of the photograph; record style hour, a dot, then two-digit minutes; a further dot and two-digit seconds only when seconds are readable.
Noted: 12.37
